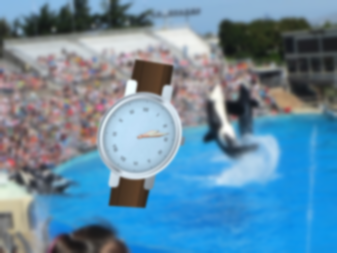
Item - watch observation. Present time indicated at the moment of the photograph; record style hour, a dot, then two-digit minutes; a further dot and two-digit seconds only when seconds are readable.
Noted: 2.13
